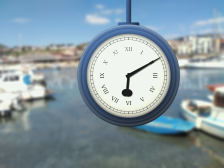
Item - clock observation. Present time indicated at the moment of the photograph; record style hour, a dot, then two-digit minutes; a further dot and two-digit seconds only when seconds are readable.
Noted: 6.10
